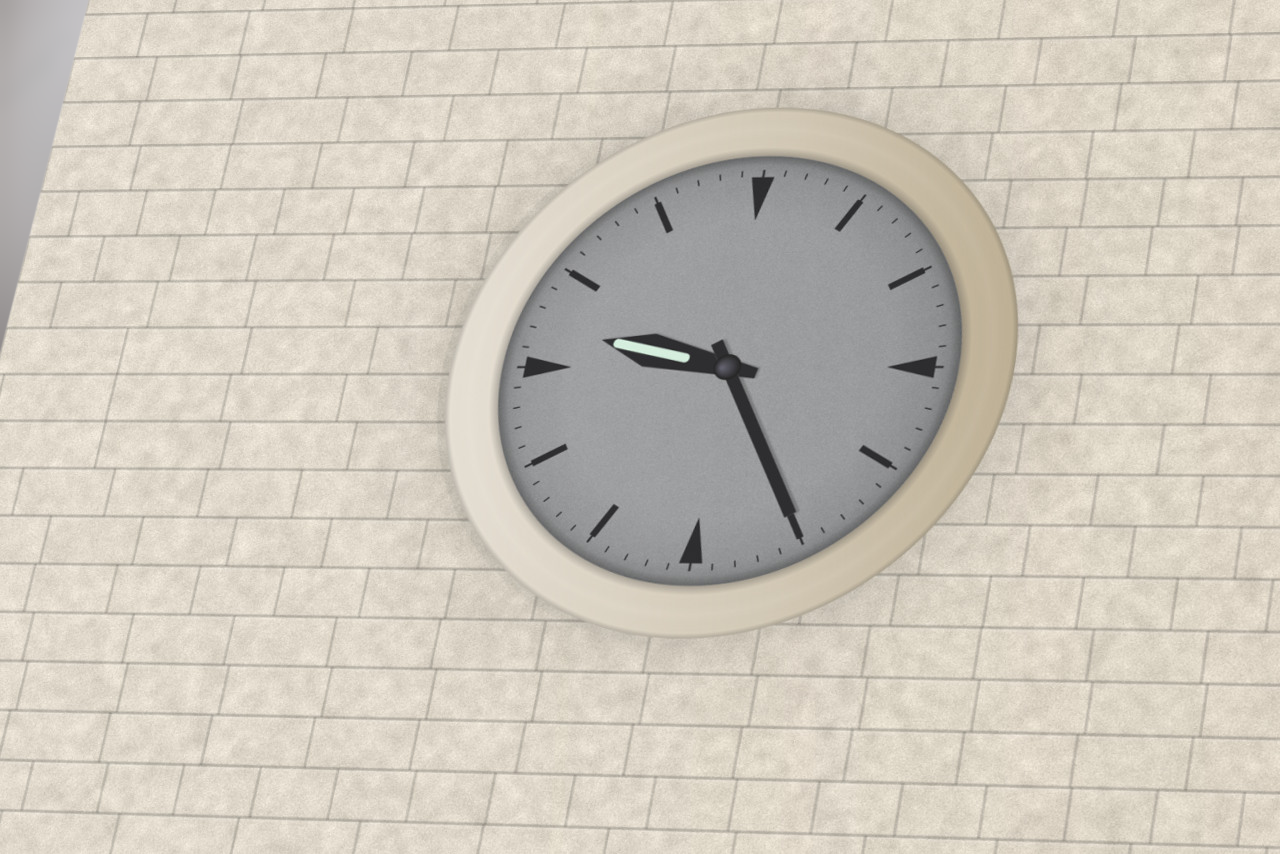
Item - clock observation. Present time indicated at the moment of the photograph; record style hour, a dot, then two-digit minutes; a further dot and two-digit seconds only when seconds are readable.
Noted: 9.25
